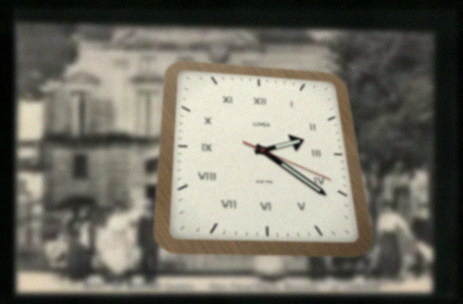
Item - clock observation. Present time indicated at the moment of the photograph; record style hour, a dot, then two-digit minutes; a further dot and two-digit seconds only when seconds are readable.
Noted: 2.21.19
